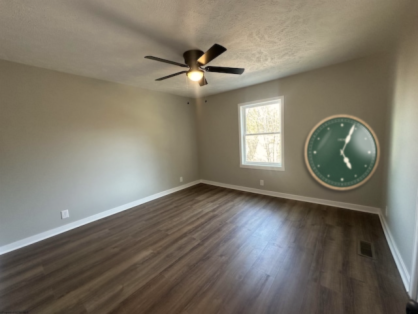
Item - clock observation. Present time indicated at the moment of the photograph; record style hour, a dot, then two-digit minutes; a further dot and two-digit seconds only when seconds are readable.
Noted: 5.04
